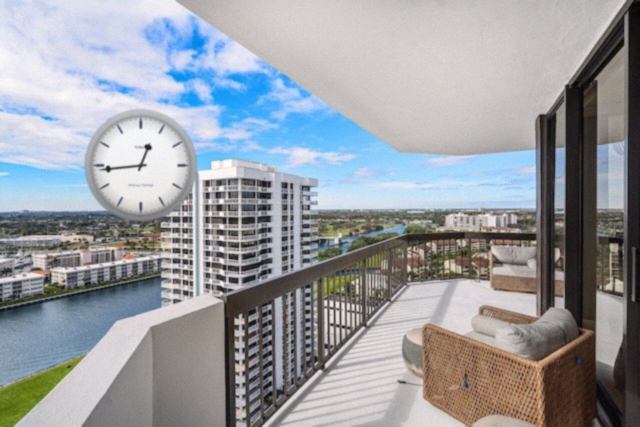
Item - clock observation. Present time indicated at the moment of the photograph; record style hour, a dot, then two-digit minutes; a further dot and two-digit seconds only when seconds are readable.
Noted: 12.44
